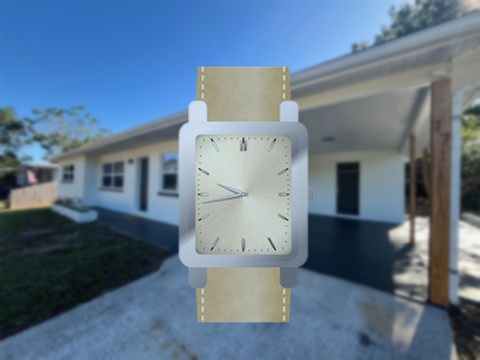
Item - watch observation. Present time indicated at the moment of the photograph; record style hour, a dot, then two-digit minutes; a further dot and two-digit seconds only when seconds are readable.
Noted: 9.43
